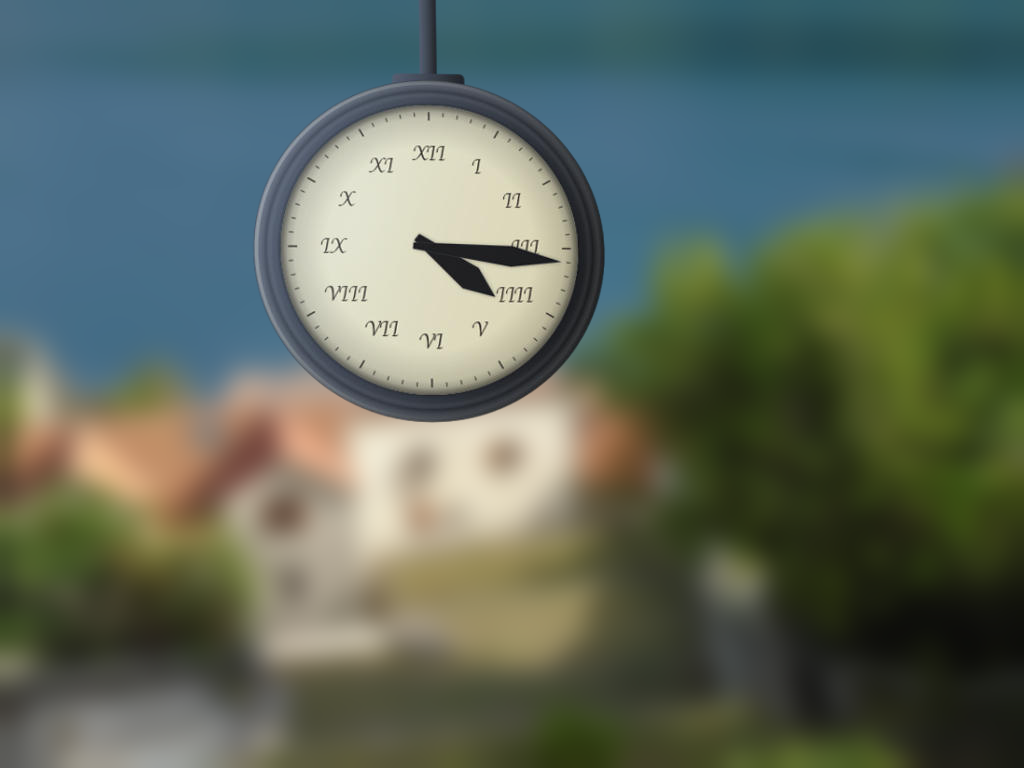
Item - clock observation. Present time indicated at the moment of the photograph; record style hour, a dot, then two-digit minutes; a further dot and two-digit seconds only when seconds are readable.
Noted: 4.16
